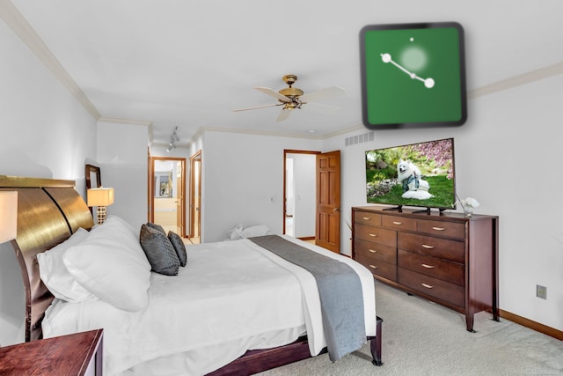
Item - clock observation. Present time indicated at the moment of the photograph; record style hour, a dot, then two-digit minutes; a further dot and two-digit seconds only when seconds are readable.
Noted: 3.51
